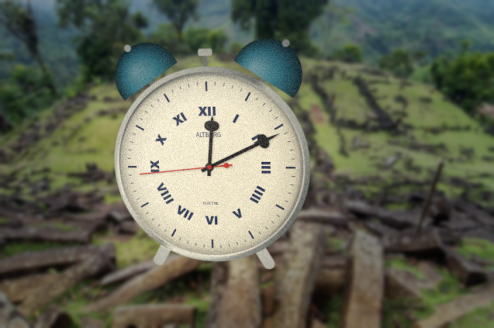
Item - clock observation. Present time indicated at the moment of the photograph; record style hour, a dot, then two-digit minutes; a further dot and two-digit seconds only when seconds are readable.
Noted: 12.10.44
